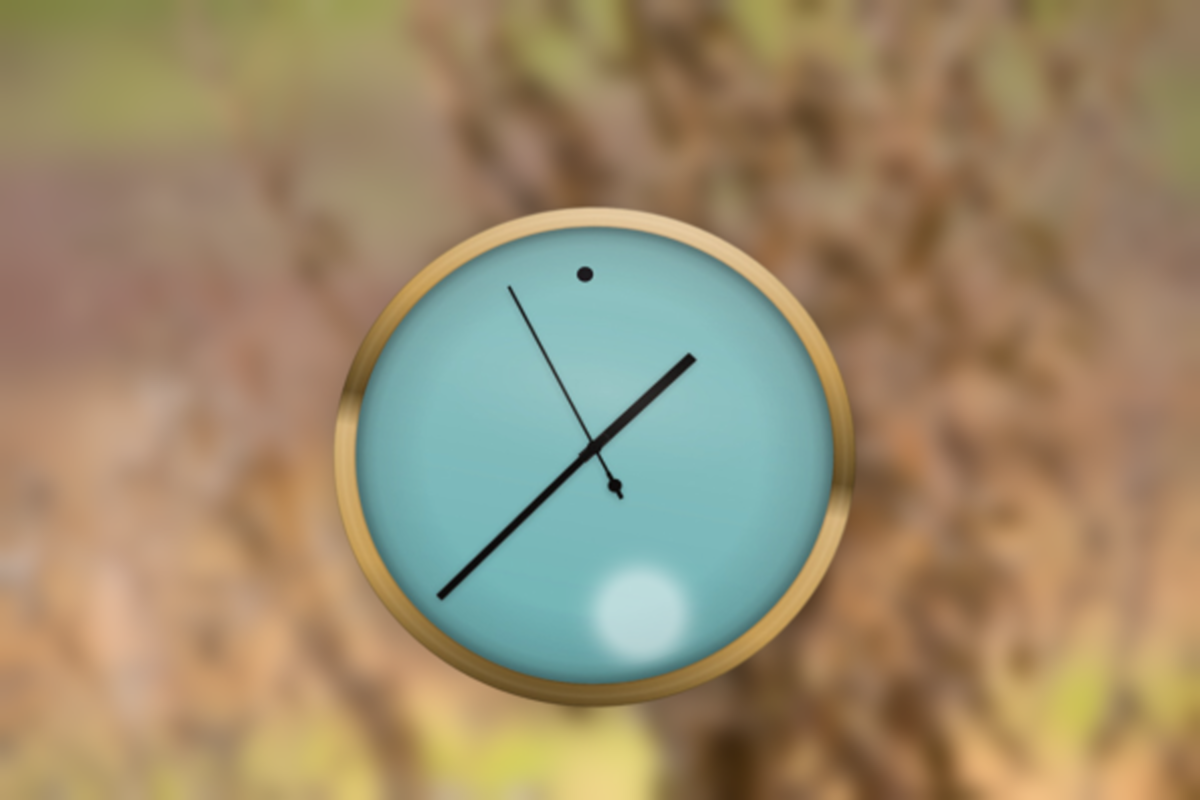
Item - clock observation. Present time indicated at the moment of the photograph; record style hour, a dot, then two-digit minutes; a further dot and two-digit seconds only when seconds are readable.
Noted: 1.37.56
